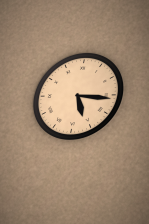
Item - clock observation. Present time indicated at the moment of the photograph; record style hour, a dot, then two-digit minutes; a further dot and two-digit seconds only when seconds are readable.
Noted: 5.16
